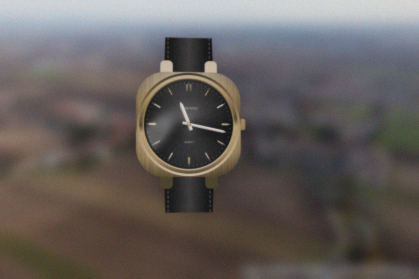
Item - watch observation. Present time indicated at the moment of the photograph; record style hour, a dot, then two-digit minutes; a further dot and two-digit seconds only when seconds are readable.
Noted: 11.17
